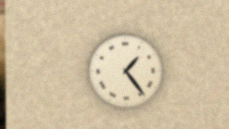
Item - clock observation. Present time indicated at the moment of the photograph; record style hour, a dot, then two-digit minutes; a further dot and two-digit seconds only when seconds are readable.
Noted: 1.24
